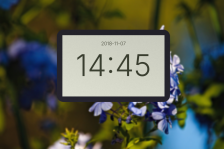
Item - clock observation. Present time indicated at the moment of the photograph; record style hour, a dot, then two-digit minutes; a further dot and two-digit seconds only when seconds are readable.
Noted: 14.45
